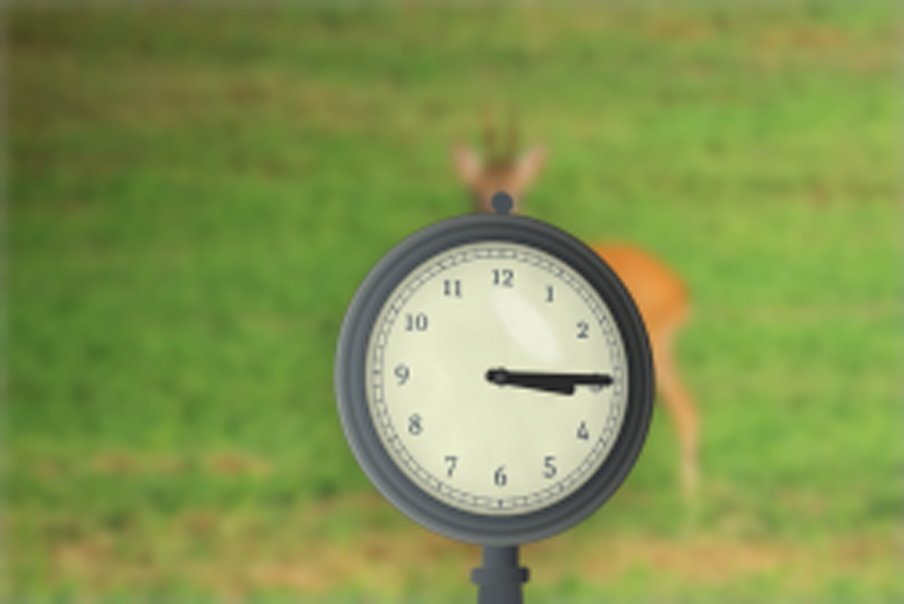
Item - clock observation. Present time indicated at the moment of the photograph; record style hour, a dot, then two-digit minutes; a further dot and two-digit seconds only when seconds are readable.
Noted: 3.15
